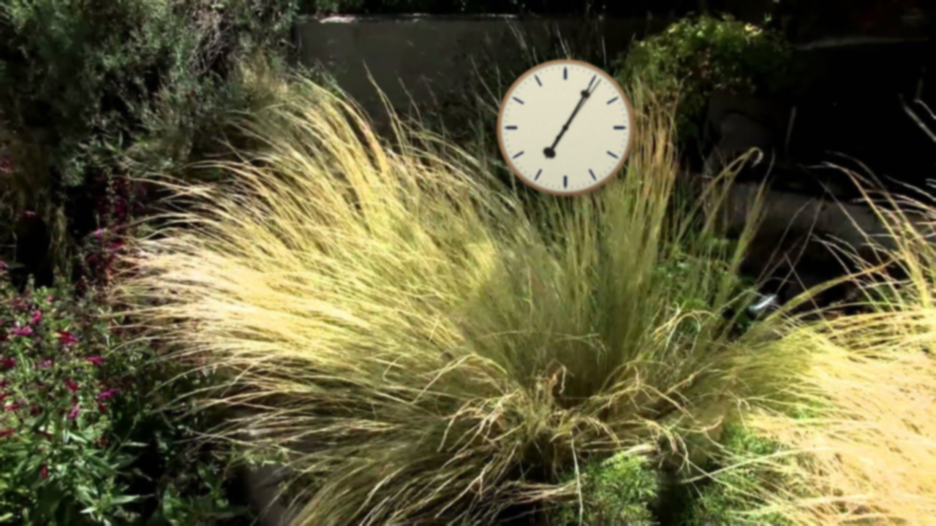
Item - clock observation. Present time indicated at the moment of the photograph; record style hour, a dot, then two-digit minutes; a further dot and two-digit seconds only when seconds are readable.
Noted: 7.05.06
